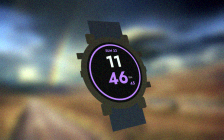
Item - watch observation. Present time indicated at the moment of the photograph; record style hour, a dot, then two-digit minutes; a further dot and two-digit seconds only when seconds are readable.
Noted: 11.46
